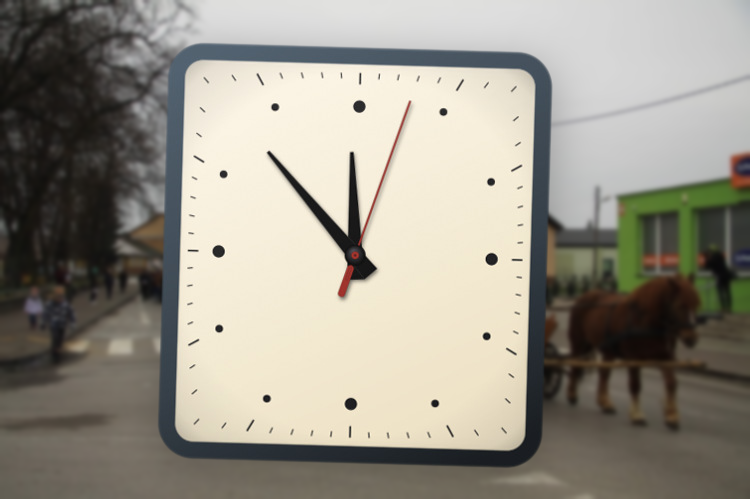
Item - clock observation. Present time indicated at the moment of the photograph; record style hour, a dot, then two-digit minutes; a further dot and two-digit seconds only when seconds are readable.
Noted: 11.53.03
